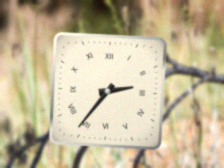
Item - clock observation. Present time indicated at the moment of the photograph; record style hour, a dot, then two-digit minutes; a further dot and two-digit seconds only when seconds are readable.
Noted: 2.36
